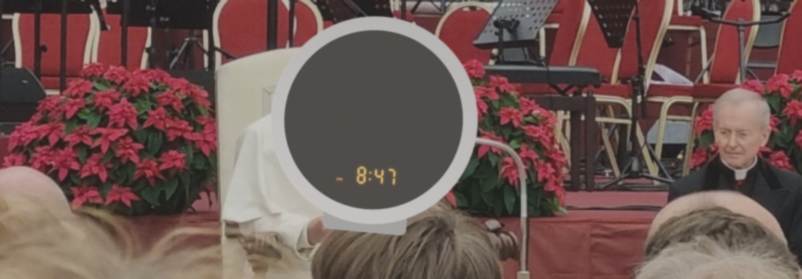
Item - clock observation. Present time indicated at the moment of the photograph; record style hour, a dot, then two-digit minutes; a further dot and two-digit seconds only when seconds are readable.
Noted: 8.47
